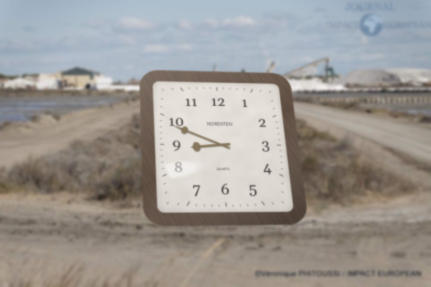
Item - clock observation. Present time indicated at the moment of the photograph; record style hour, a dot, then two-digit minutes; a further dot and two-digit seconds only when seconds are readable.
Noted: 8.49
